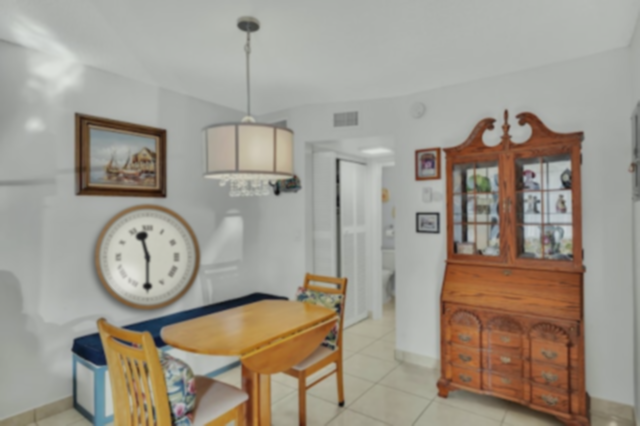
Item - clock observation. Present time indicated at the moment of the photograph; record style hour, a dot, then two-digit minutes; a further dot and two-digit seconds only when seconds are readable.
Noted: 11.30
